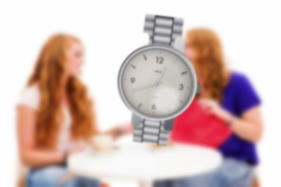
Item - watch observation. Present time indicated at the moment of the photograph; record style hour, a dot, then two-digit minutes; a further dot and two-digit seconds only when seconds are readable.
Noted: 12.41
